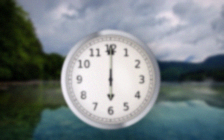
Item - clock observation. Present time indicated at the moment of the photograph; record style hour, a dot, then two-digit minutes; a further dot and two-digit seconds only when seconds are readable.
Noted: 6.00
